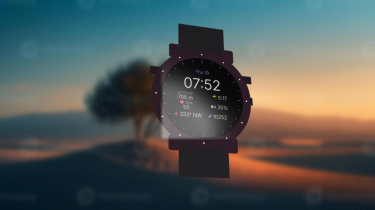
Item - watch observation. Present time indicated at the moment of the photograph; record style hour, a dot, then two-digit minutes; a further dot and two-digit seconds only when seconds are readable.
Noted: 7.52
